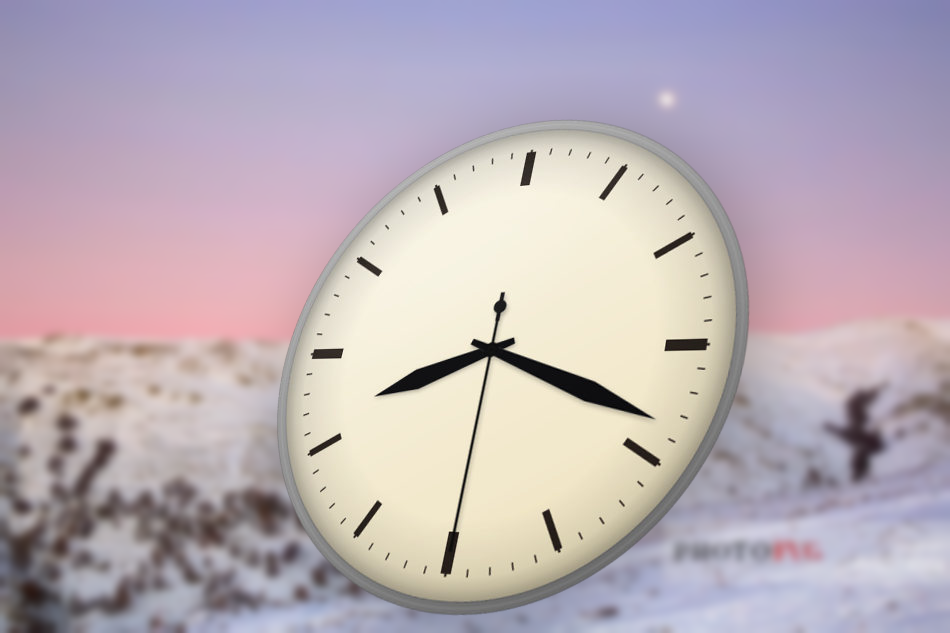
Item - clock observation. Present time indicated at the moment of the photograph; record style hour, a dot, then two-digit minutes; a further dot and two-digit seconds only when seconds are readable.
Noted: 8.18.30
